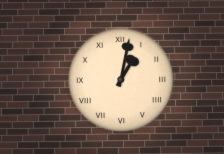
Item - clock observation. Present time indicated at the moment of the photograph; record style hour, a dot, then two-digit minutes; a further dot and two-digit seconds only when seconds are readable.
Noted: 1.02
